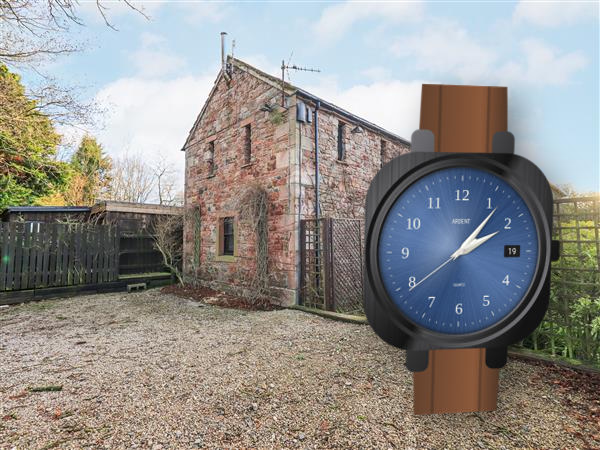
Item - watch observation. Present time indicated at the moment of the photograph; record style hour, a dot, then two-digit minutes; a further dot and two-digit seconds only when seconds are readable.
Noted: 2.06.39
